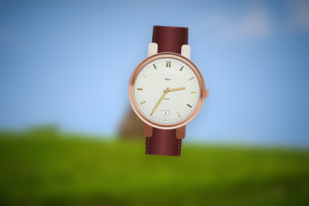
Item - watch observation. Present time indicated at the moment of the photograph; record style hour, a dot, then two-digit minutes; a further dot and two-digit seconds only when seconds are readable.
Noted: 2.35
